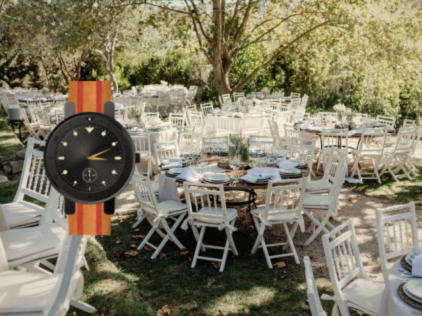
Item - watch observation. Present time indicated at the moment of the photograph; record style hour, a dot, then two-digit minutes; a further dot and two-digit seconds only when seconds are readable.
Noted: 3.11
